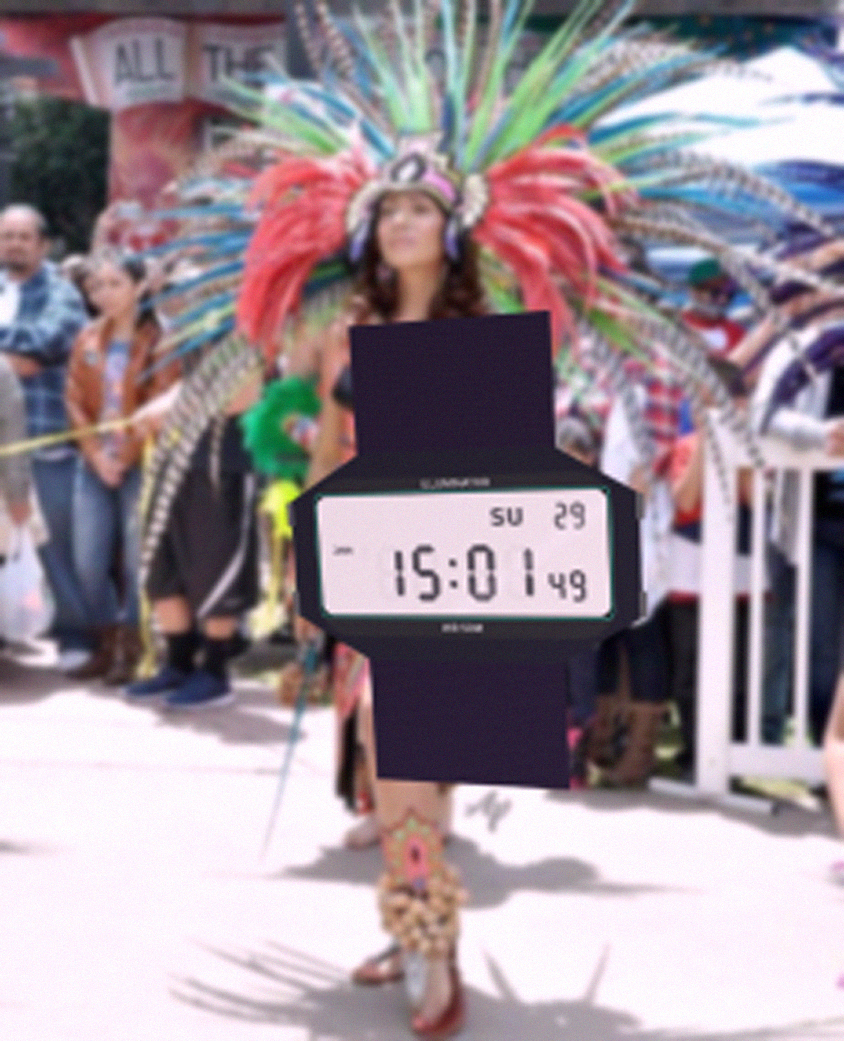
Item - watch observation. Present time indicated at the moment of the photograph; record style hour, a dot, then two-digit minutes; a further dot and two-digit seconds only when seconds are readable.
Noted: 15.01.49
